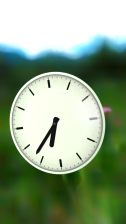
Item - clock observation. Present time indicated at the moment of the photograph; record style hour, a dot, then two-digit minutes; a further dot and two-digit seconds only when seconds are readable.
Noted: 6.37
